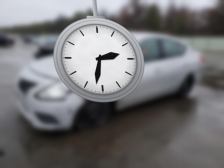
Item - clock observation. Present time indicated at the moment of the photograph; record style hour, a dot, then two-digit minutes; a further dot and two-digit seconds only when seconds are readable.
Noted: 2.32
